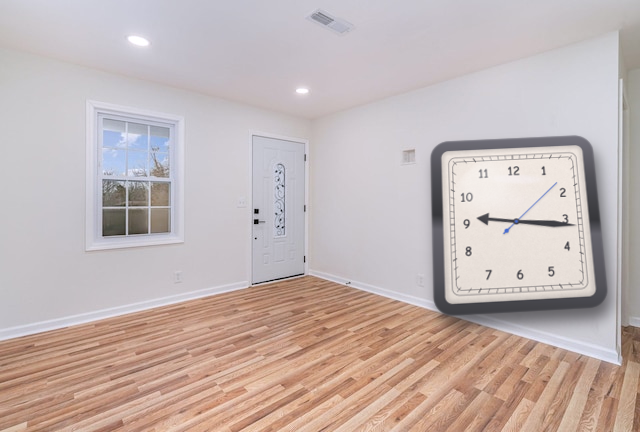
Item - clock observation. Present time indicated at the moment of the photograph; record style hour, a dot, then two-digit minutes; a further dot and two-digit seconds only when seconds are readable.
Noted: 9.16.08
